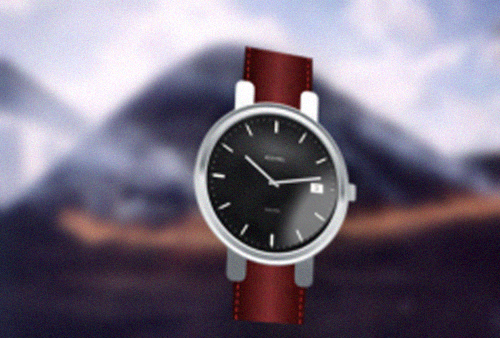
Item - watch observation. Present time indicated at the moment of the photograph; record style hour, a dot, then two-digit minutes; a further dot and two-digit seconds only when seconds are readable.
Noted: 10.13
